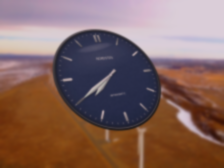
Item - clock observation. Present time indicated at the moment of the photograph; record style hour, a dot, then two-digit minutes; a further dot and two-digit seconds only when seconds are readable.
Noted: 7.40
